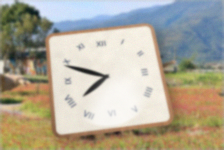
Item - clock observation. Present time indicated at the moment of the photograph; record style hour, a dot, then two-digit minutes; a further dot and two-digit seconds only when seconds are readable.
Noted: 7.49
